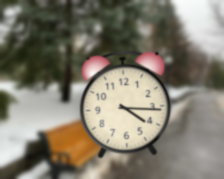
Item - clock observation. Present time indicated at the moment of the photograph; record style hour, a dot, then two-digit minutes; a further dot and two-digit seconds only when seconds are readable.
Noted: 4.16
